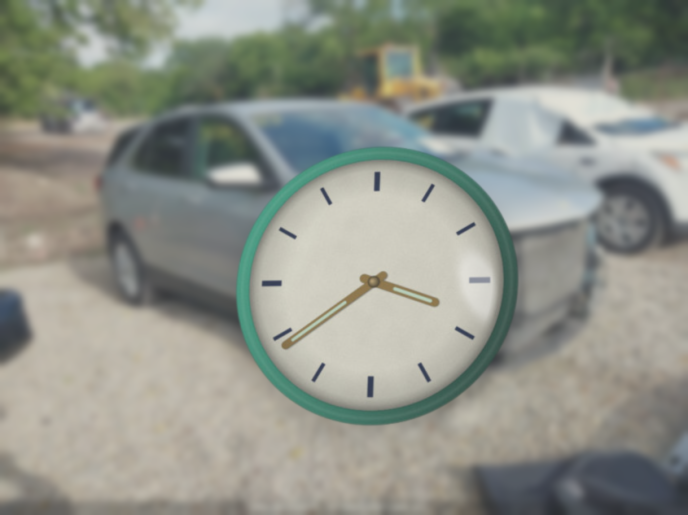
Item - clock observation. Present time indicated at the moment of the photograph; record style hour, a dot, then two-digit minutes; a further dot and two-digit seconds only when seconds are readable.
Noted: 3.39
